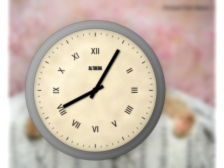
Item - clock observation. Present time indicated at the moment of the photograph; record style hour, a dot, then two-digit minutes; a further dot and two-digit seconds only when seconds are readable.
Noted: 8.05
